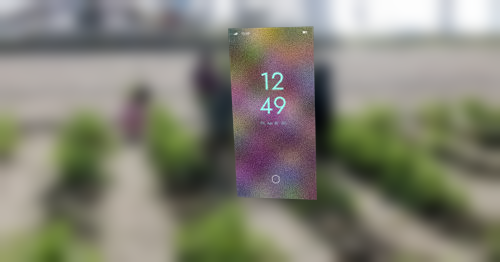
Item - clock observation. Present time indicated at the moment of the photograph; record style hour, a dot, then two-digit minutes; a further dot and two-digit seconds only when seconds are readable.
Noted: 12.49
